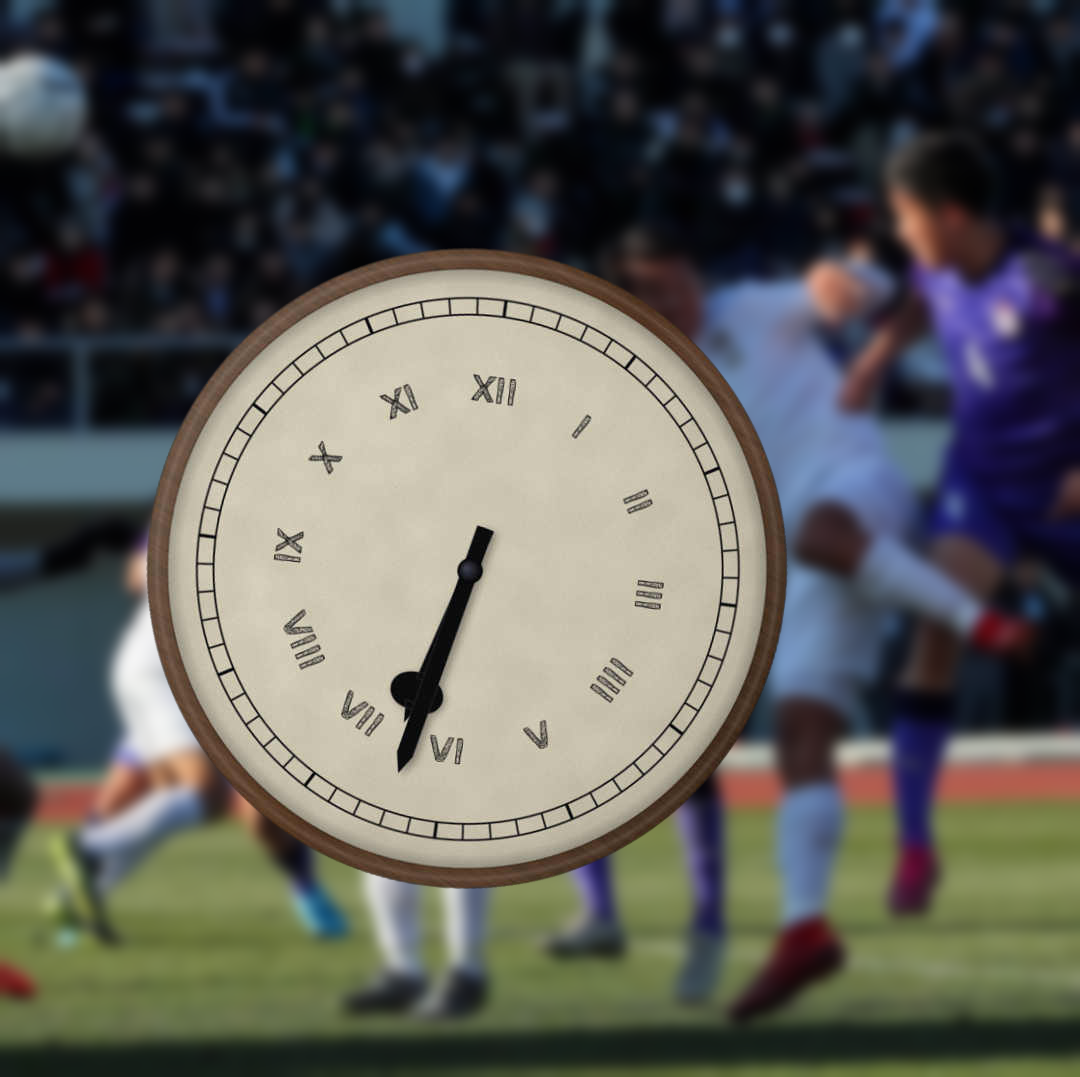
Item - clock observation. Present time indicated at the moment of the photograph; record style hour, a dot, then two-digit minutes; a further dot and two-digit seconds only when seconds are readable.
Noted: 6.32
